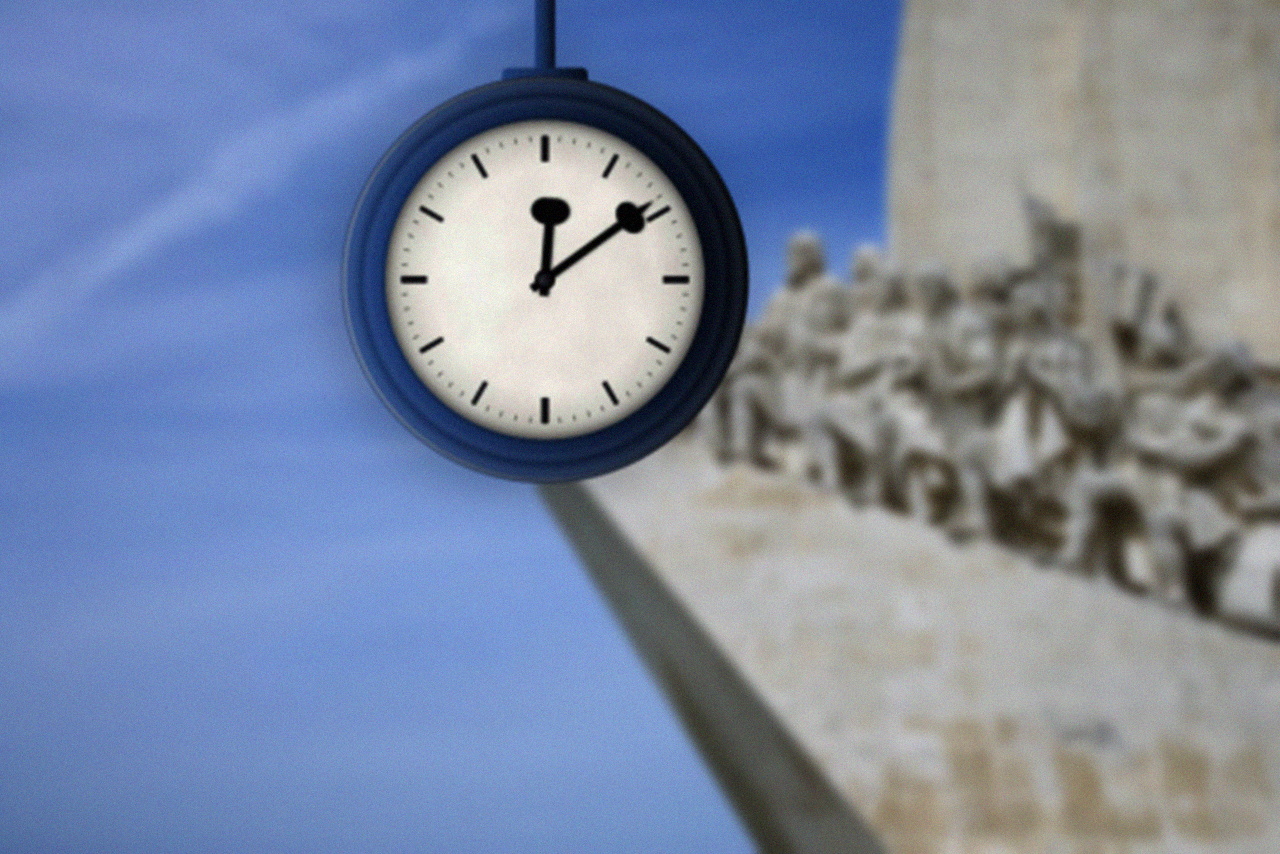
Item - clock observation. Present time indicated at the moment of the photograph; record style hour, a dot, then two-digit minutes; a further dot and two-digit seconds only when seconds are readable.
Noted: 12.09
